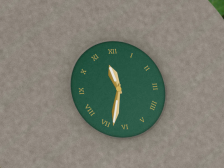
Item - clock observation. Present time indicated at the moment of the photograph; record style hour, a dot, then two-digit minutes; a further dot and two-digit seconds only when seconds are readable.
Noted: 11.33
